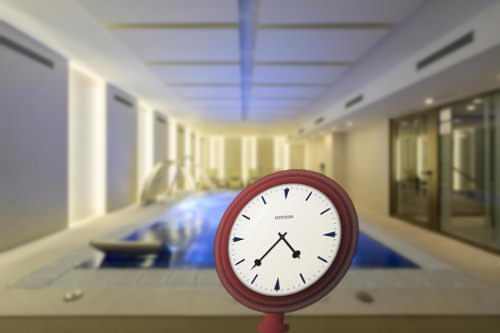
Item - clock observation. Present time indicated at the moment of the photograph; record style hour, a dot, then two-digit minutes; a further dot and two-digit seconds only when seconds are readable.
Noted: 4.37
